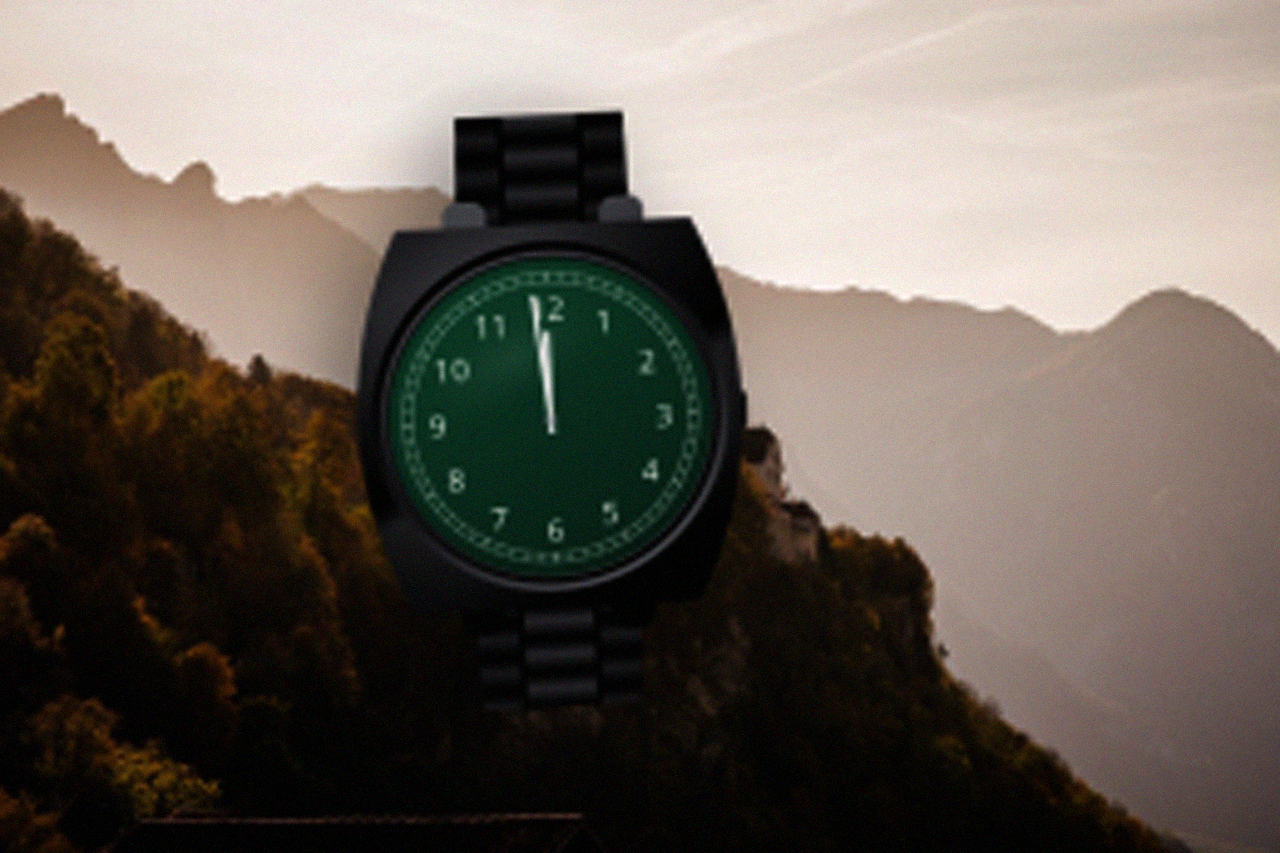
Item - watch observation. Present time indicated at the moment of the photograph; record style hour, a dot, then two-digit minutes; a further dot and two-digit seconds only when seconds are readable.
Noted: 11.59
